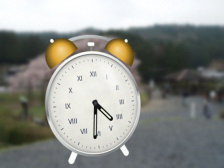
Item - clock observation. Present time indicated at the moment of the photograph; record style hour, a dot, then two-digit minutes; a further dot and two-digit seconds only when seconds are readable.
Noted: 4.31
